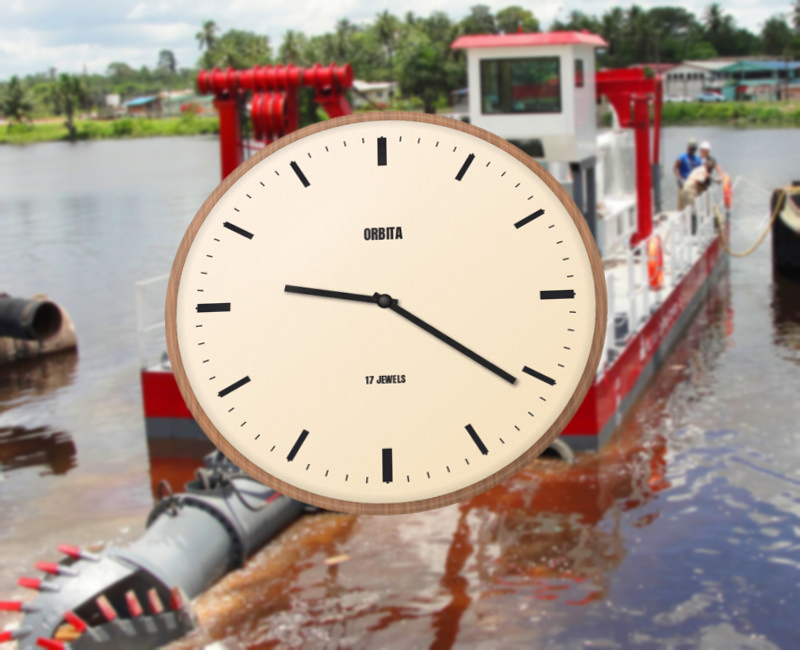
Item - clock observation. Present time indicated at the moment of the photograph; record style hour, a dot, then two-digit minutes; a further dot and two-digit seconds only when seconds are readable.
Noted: 9.21
